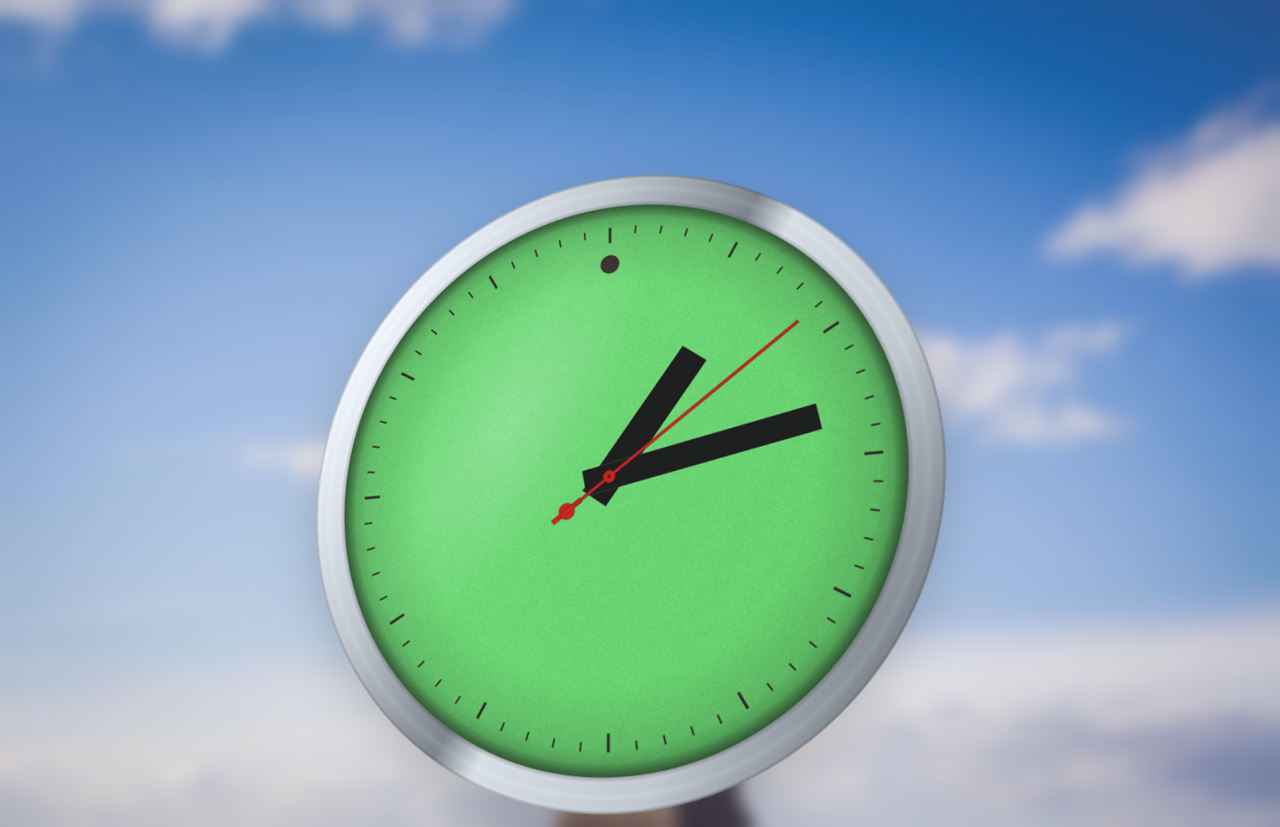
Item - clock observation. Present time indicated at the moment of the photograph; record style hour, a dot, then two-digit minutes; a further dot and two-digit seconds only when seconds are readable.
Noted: 1.13.09
